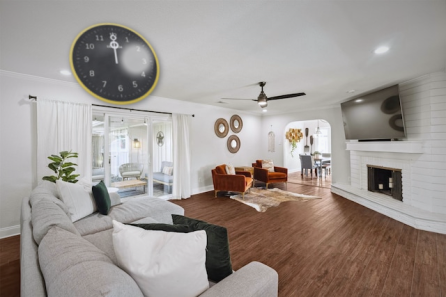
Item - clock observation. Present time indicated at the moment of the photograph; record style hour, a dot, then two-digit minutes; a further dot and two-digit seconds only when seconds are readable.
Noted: 12.00
